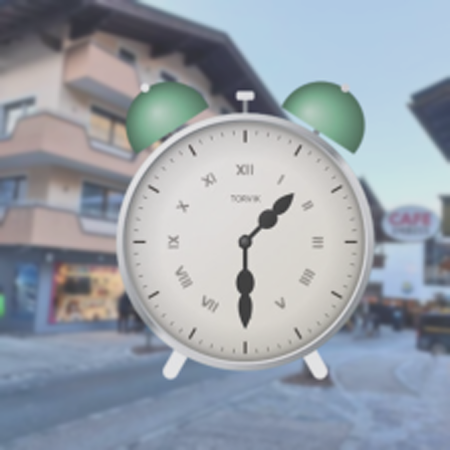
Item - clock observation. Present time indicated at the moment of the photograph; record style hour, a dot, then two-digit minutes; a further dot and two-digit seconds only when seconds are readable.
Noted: 1.30
